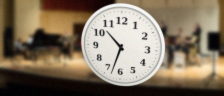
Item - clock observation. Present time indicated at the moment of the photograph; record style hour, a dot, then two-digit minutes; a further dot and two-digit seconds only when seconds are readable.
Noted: 10.33
